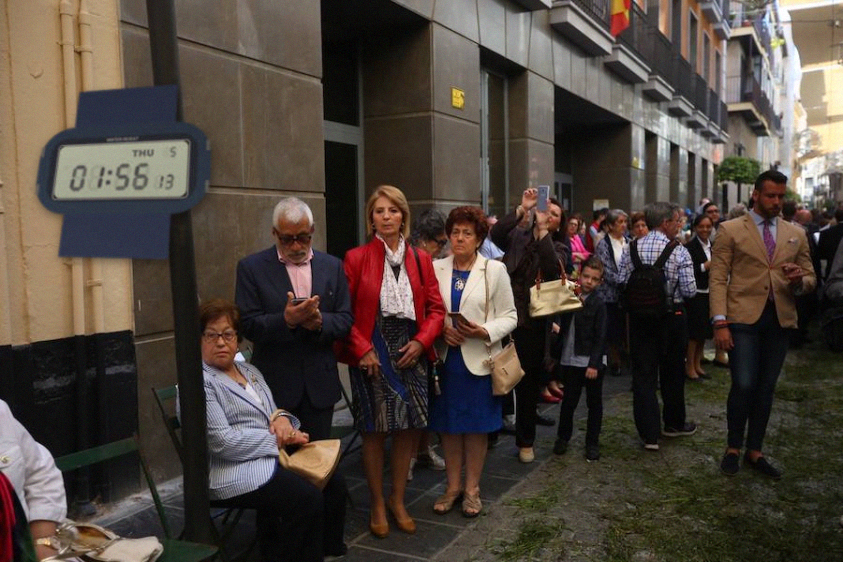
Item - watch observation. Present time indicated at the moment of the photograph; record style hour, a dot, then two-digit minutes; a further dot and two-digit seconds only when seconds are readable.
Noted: 1.56.13
